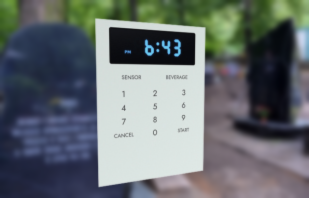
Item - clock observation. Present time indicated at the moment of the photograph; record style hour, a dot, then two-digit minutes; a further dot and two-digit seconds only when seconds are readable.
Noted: 6.43
